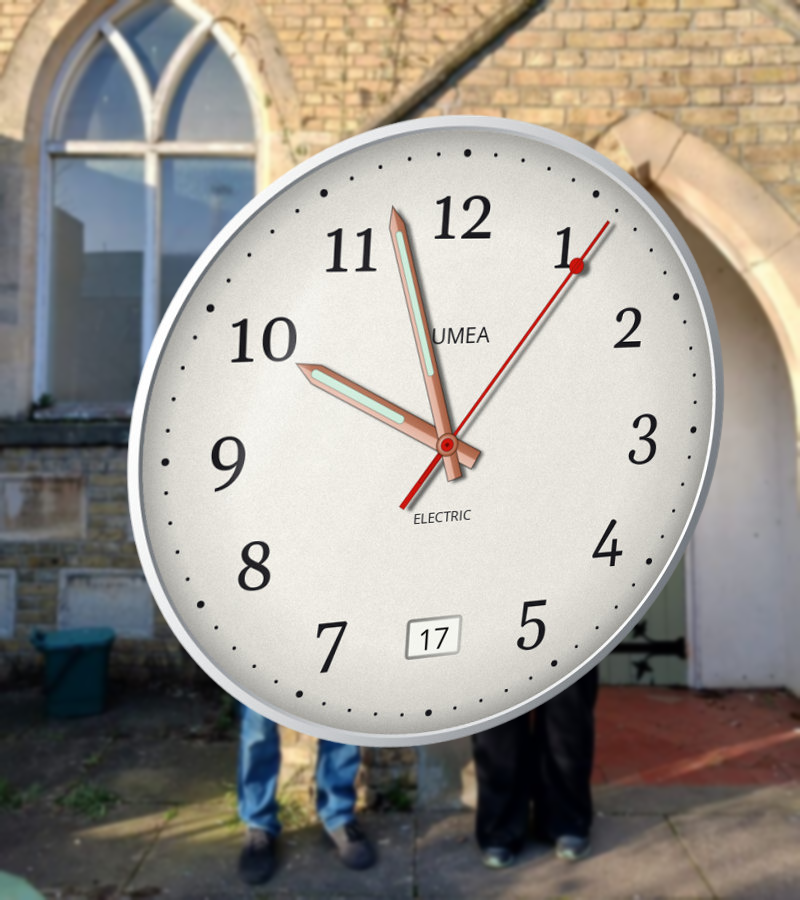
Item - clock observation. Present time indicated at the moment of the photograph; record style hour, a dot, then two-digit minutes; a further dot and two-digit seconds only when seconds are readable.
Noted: 9.57.06
